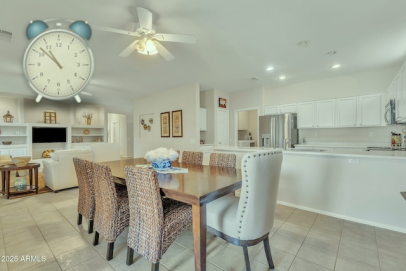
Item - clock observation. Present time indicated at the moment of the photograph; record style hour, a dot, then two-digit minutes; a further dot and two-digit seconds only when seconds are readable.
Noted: 10.52
